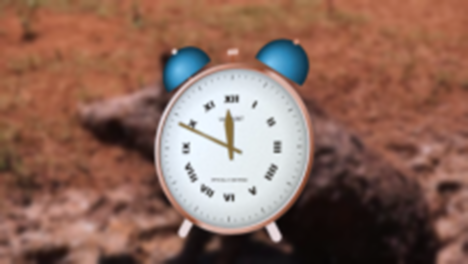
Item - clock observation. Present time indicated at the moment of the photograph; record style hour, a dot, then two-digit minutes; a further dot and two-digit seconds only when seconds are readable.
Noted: 11.49
